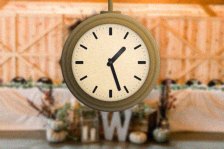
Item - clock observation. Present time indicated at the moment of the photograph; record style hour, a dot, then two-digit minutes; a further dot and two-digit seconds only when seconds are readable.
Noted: 1.27
